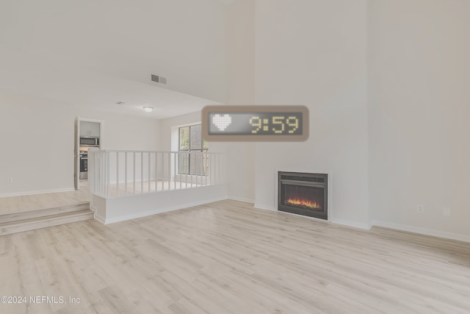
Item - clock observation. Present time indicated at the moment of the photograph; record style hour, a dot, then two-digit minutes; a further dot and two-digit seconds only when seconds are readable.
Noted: 9.59
